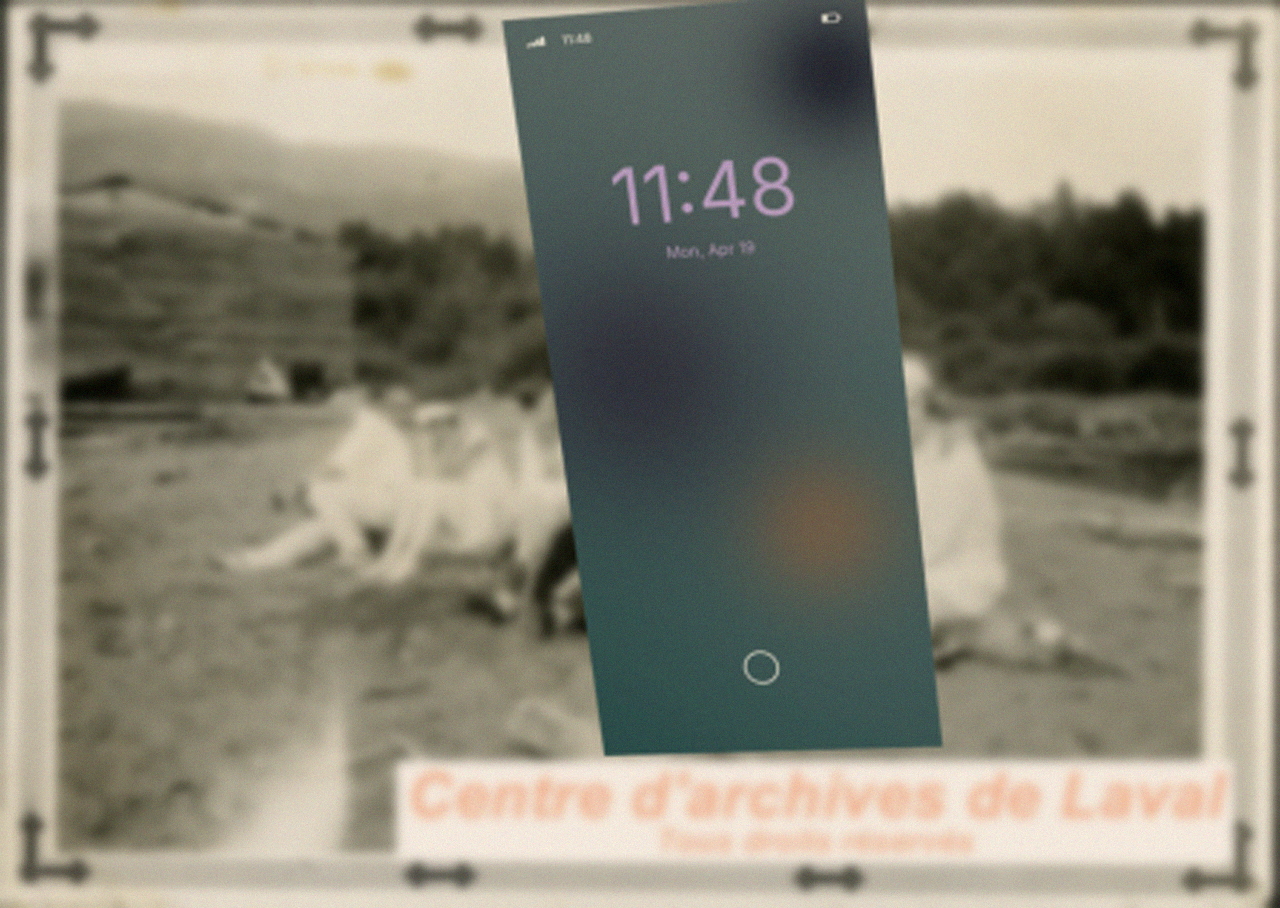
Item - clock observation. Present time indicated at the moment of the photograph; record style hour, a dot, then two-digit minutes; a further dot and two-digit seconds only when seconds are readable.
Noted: 11.48
